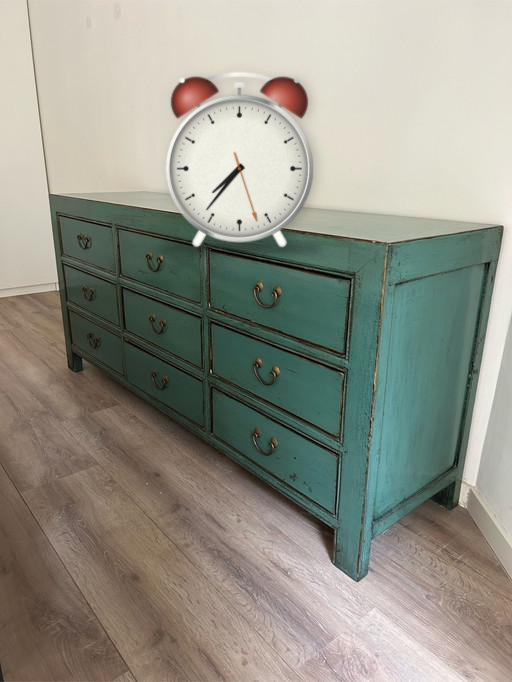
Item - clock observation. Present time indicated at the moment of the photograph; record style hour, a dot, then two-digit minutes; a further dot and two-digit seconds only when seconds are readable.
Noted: 7.36.27
